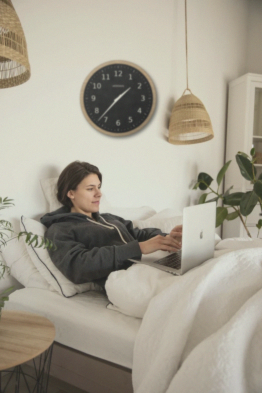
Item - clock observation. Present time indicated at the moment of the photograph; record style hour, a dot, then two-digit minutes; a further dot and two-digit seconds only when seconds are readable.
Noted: 1.37
